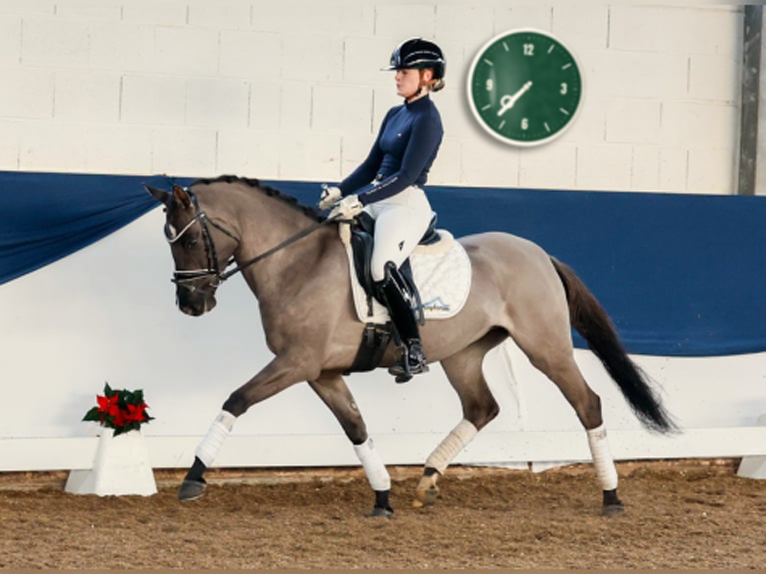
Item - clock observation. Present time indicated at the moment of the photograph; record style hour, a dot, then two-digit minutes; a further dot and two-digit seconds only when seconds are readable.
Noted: 7.37
